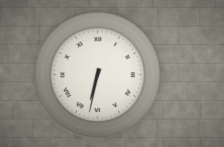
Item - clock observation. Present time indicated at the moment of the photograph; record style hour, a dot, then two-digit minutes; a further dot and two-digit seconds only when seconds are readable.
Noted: 6.32
